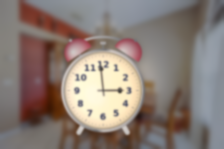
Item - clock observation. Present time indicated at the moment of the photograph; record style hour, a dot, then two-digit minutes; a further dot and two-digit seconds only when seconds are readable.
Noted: 2.59
